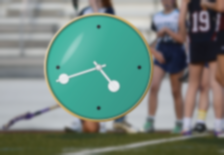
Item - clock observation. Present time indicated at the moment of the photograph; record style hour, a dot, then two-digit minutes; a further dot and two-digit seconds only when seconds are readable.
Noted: 4.42
